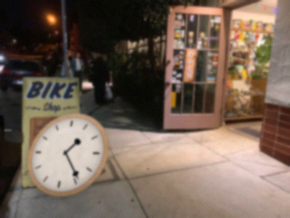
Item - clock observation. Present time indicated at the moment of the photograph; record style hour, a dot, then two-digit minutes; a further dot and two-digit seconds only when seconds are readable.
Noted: 1.24
